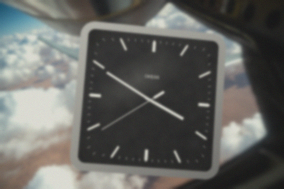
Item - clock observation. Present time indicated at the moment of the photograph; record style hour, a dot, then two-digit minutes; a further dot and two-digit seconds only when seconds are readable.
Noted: 3.49.39
